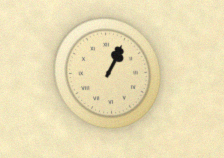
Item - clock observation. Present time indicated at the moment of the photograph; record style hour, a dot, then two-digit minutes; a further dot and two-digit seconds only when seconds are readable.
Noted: 1.05
